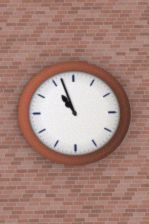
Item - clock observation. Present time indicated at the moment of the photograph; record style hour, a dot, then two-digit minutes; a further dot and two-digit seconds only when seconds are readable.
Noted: 10.57
